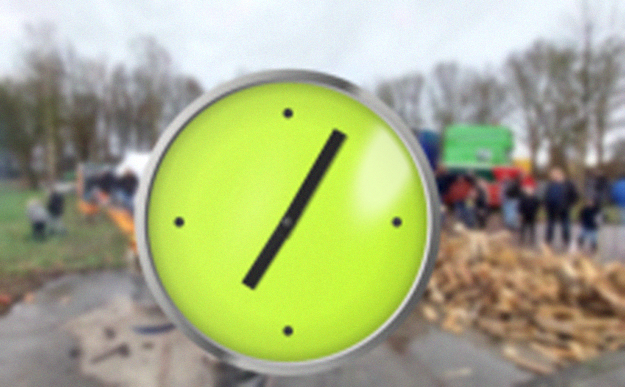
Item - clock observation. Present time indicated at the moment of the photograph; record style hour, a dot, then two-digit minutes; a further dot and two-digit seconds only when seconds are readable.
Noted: 7.05
